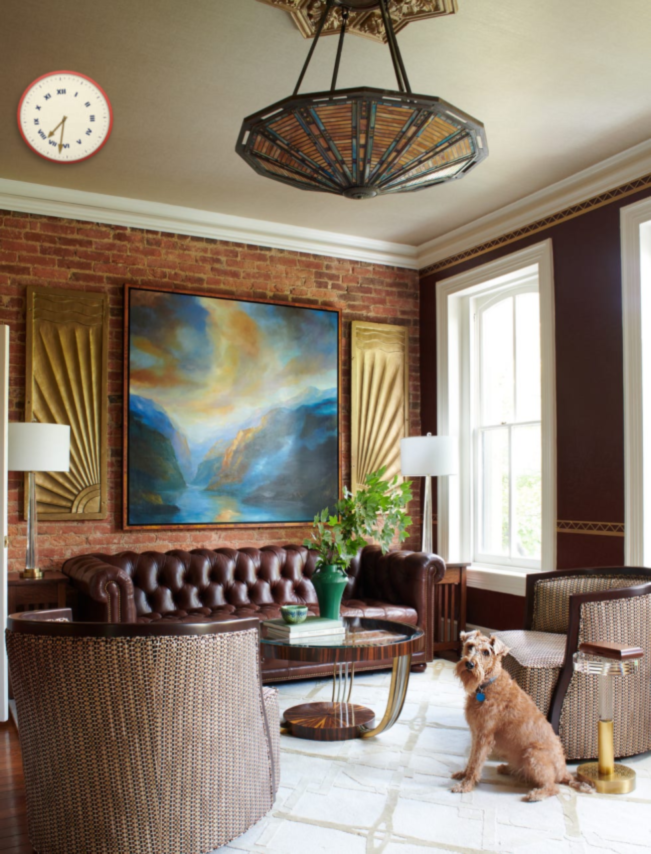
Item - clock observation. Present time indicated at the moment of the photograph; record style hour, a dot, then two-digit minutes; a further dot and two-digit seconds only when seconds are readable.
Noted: 7.32
